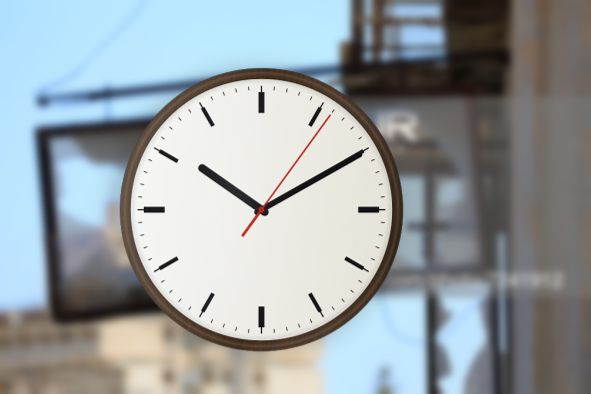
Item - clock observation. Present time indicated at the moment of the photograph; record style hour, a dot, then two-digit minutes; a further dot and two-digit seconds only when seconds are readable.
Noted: 10.10.06
